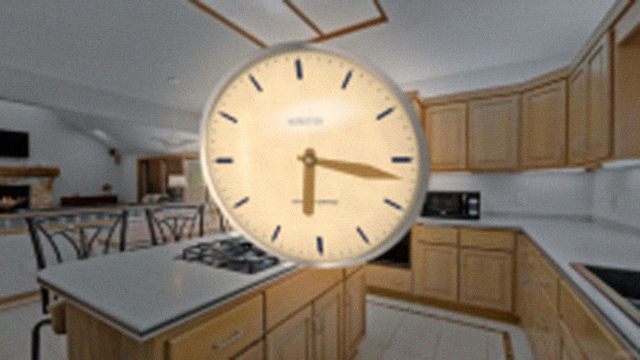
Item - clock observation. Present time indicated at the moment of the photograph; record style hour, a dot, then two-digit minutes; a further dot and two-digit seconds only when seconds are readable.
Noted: 6.17
